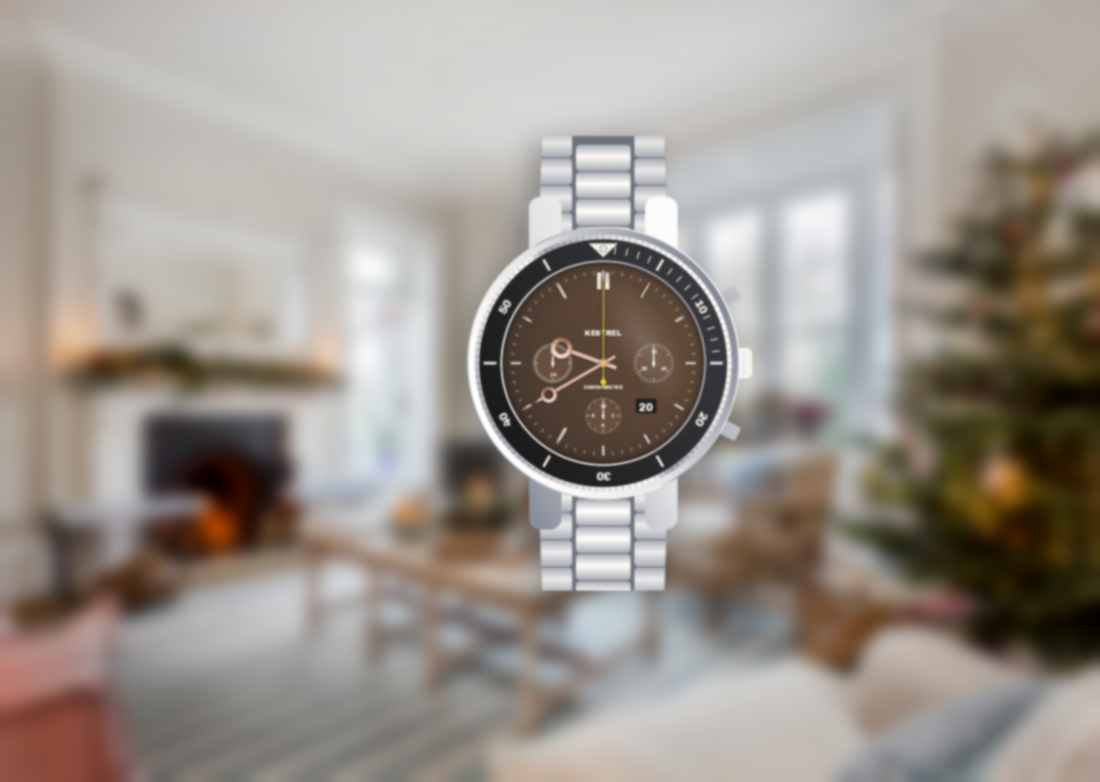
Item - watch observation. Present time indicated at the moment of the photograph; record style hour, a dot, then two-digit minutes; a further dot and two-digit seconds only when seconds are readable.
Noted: 9.40
